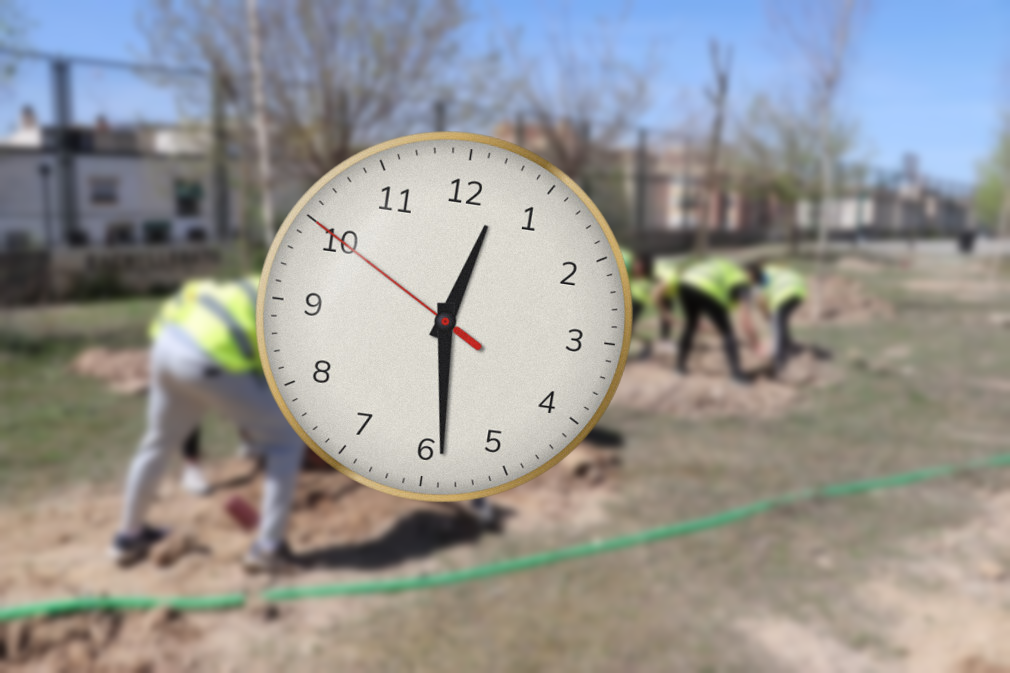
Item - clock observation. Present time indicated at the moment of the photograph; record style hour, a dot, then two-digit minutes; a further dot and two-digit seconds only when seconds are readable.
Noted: 12.28.50
